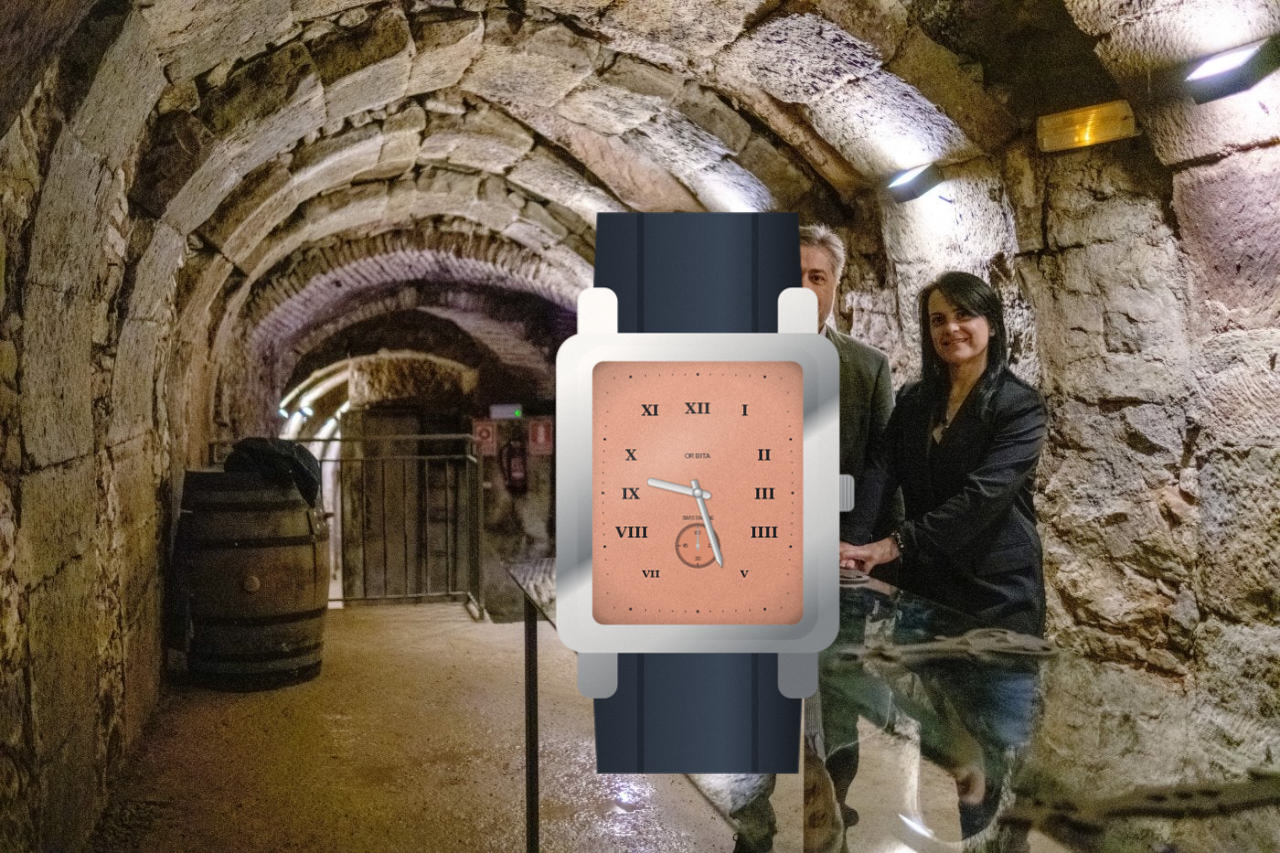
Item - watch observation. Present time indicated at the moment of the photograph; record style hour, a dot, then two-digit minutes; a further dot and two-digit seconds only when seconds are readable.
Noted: 9.27
